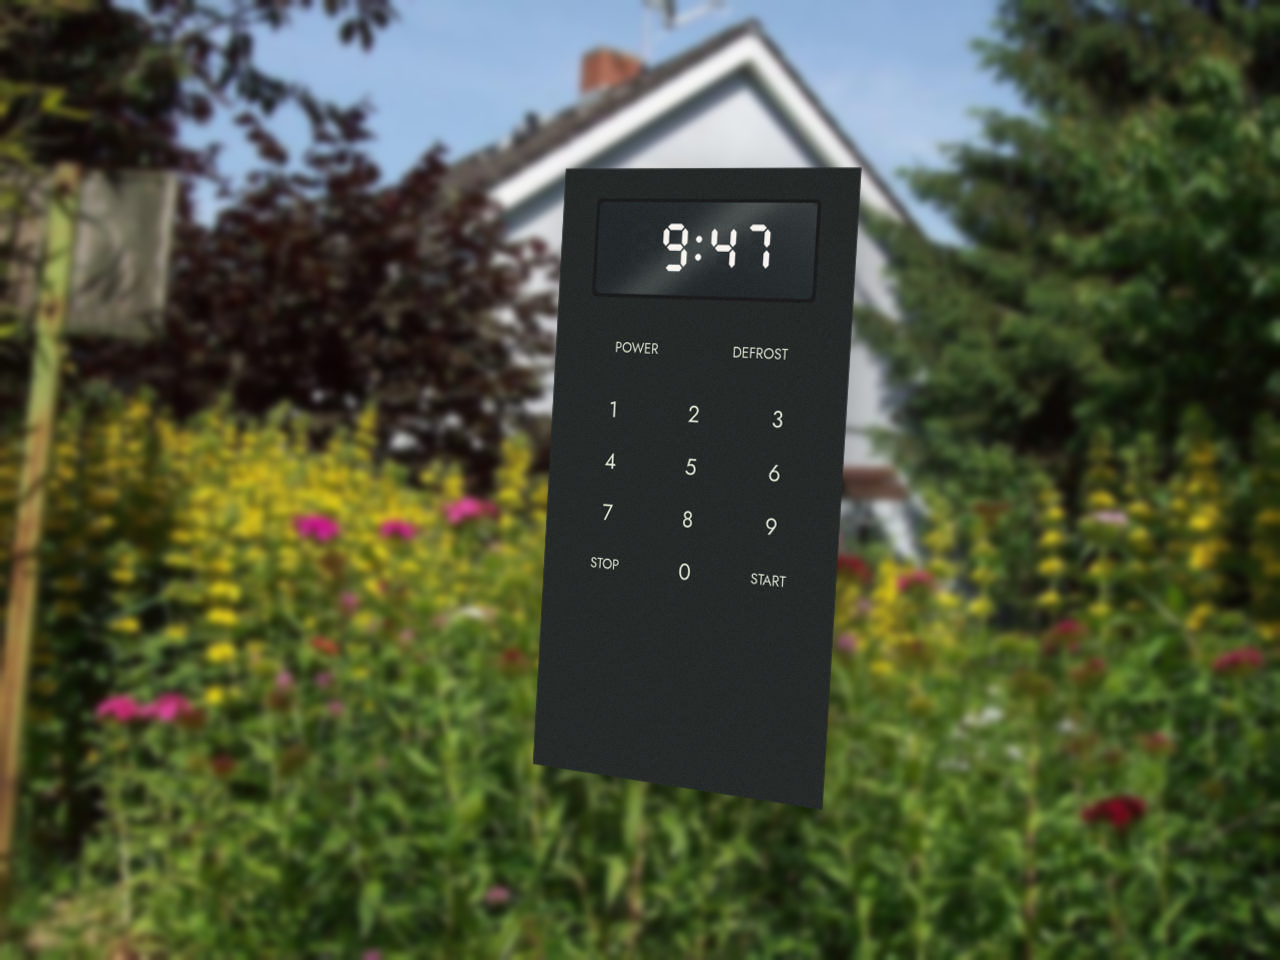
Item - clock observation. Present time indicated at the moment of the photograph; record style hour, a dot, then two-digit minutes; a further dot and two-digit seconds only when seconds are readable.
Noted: 9.47
